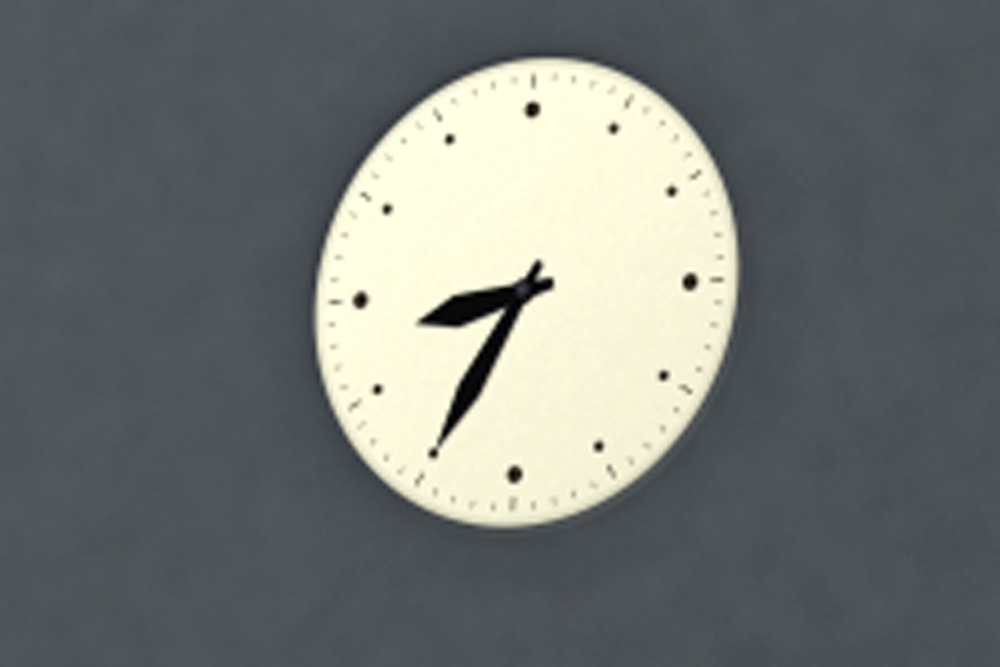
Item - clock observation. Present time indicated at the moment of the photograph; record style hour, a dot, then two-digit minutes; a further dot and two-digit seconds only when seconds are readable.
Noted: 8.35
